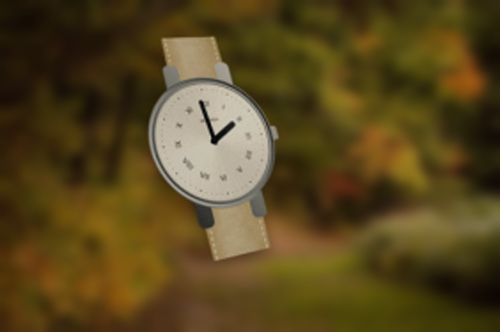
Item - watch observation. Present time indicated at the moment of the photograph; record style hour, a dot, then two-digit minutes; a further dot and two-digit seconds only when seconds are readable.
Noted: 1.59
